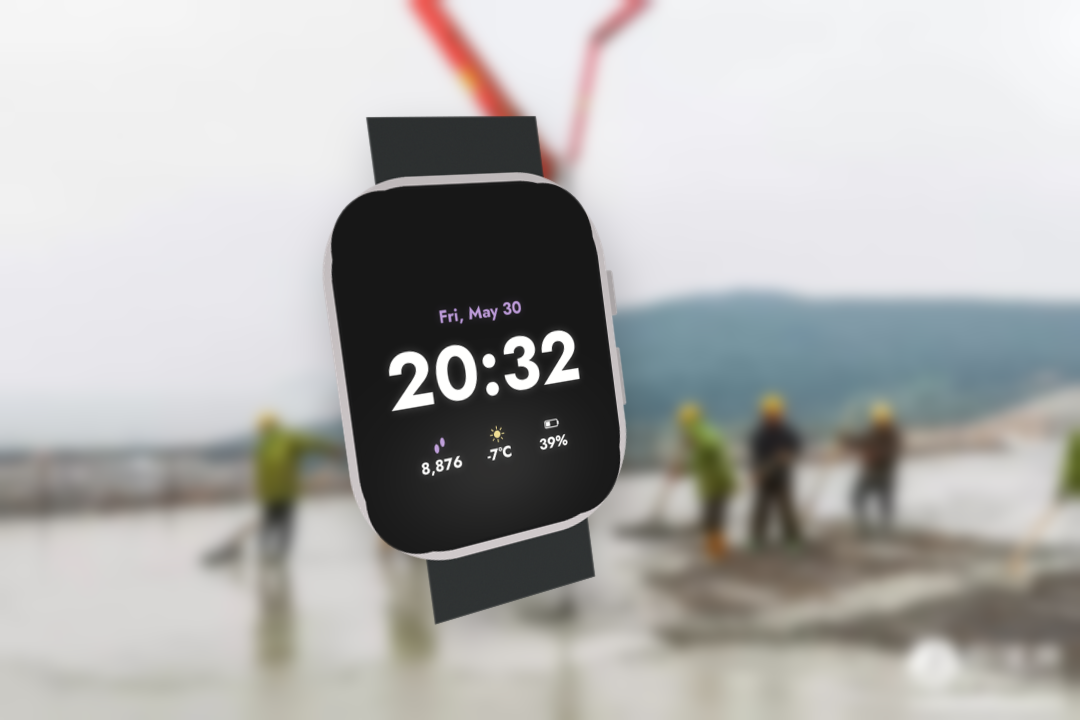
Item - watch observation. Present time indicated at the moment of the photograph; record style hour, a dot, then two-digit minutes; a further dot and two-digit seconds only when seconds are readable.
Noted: 20.32
